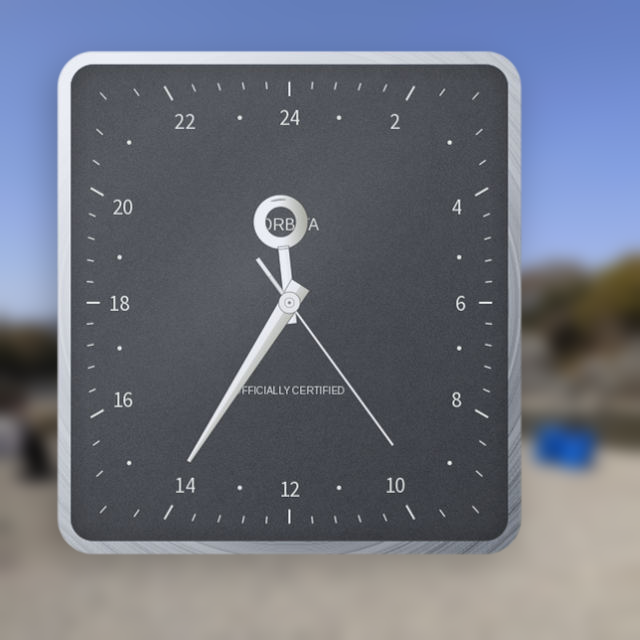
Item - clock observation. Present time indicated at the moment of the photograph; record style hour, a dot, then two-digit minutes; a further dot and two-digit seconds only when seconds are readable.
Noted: 23.35.24
